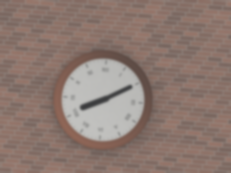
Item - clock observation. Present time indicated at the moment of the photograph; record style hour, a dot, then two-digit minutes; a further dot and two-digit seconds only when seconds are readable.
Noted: 8.10
